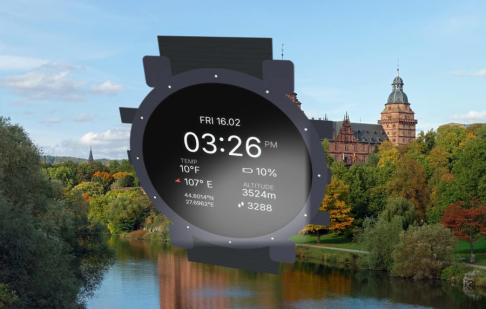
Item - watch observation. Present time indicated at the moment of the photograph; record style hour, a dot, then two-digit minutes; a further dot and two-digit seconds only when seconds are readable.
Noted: 3.26
